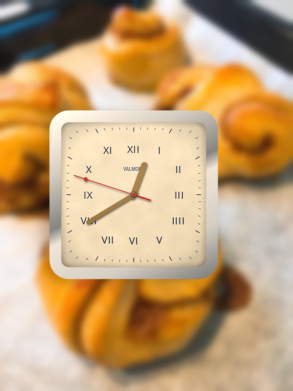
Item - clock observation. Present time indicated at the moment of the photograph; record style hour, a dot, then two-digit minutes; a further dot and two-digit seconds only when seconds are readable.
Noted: 12.39.48
